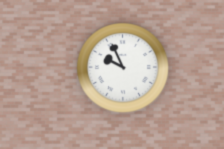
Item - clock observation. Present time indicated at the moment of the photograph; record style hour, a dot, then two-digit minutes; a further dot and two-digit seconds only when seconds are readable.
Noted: 9.56
